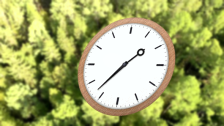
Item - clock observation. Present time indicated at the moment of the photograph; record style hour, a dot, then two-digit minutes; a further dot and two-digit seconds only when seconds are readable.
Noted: 1.37
